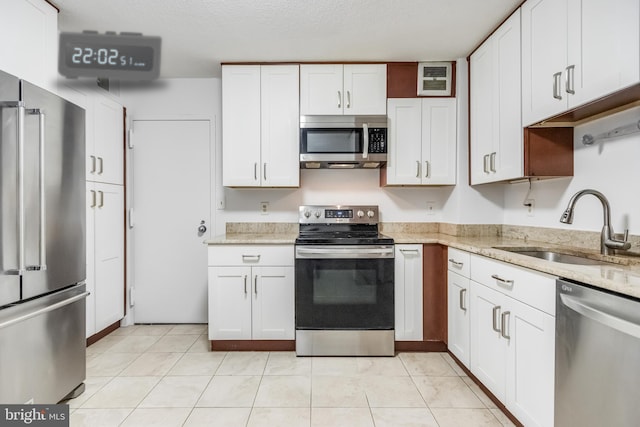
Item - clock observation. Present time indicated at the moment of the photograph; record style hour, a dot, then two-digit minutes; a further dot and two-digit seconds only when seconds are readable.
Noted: 22.02
